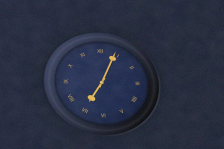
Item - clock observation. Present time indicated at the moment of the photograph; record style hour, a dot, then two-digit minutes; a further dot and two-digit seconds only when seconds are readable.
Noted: 7.04
